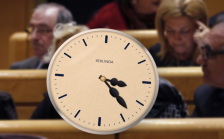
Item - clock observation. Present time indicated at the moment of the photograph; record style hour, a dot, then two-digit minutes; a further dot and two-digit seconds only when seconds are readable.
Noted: 3.23
